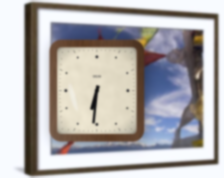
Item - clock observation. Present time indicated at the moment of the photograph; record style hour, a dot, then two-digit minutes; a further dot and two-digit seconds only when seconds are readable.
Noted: 6.31
